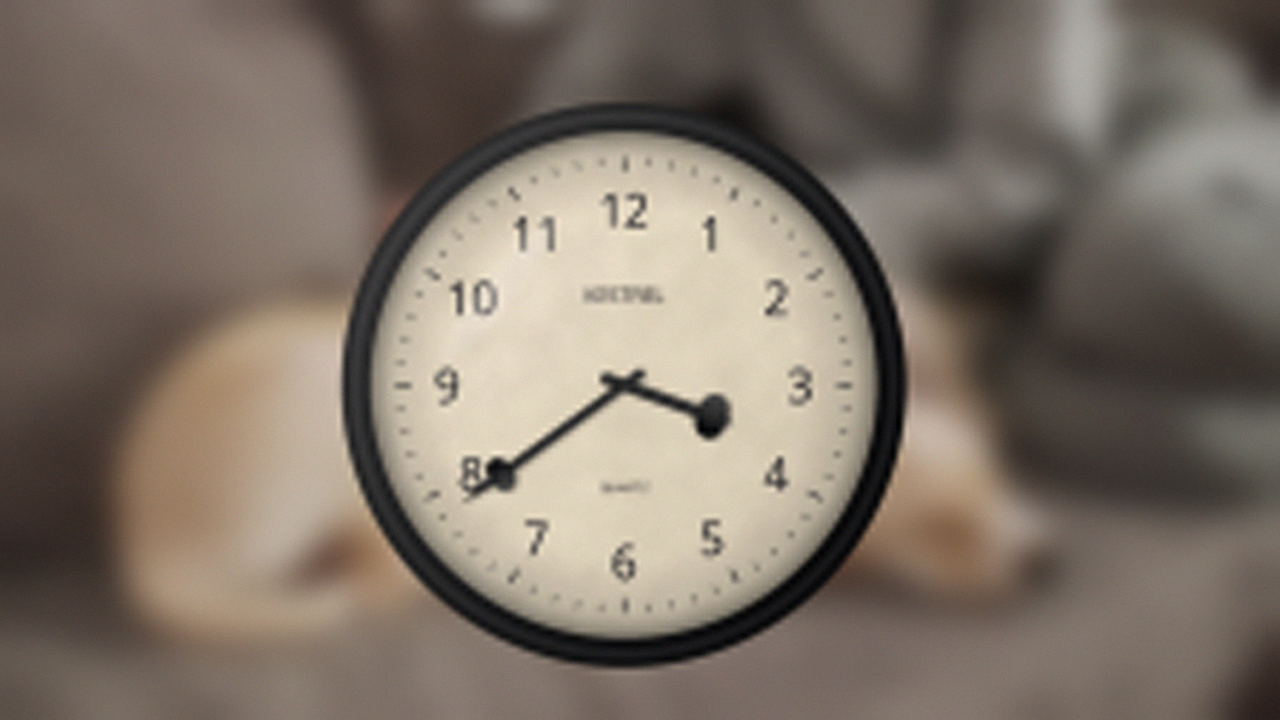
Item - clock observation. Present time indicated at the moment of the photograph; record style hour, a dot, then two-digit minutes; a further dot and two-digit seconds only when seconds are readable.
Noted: 3.39
